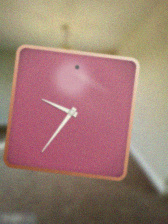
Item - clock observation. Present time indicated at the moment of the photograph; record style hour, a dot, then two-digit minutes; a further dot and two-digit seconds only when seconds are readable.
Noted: 9.35
